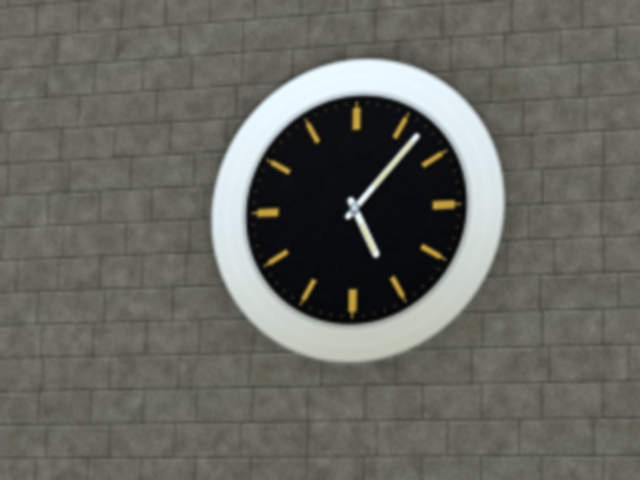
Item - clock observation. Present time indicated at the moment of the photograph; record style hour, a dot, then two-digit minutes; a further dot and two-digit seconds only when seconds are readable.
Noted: 5.07
